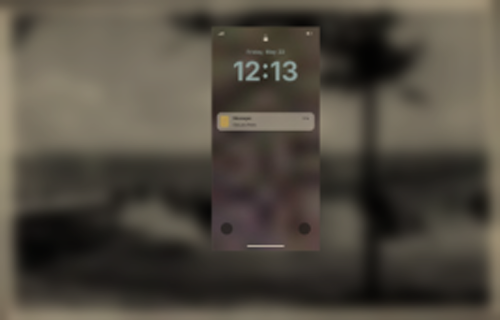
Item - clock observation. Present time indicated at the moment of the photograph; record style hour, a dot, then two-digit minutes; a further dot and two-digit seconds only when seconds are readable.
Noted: 12.13
